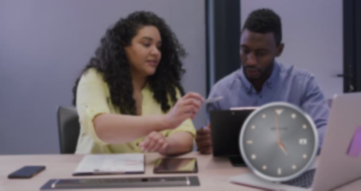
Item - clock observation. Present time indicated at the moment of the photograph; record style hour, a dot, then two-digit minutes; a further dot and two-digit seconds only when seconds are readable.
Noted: 4.59
